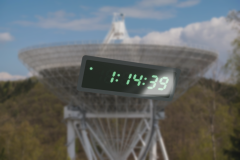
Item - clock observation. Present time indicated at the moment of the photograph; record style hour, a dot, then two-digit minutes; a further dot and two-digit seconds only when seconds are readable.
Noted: 1.14.39
